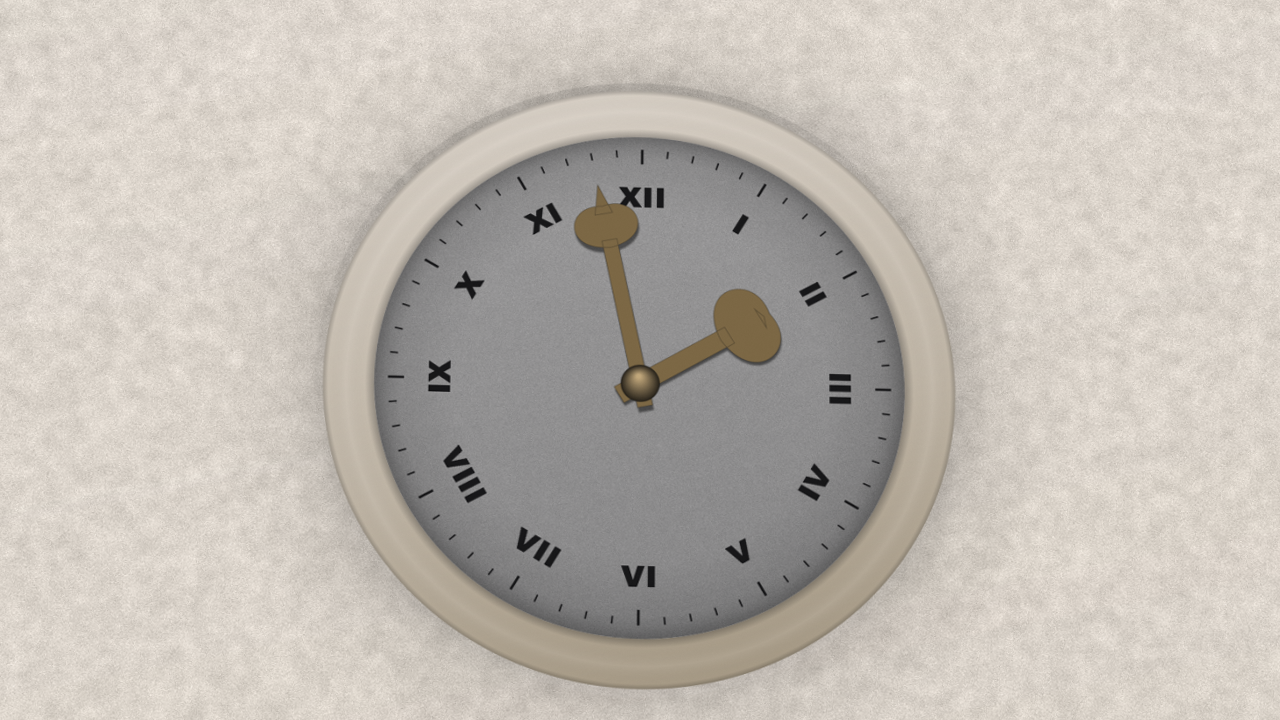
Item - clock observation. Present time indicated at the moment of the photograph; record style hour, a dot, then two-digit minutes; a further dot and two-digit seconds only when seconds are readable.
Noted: 1.58
